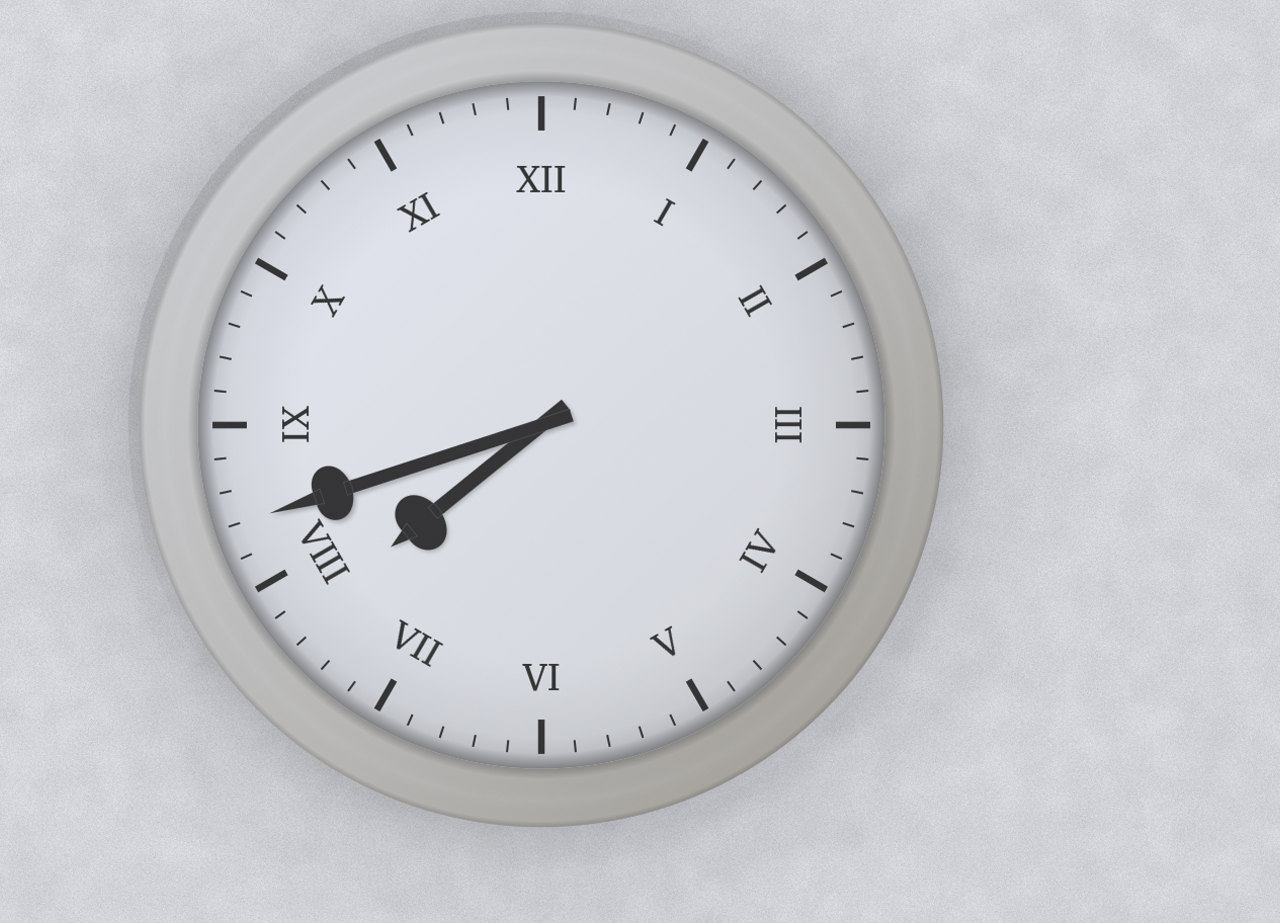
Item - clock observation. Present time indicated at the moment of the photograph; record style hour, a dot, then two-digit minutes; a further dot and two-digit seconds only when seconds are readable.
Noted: 7.42
